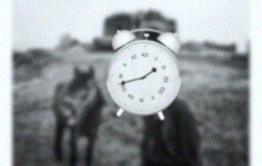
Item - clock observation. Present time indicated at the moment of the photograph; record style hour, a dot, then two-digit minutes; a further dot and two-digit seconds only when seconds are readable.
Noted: 1.42
